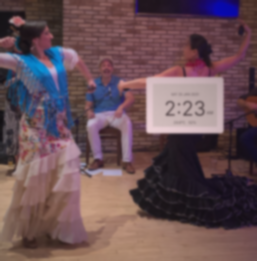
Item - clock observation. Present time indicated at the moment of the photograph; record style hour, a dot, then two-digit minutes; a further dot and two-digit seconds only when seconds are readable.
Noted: 2.23
